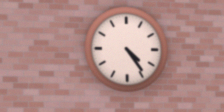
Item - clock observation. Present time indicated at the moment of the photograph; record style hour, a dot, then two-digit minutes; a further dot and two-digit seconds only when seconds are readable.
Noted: 4.24
